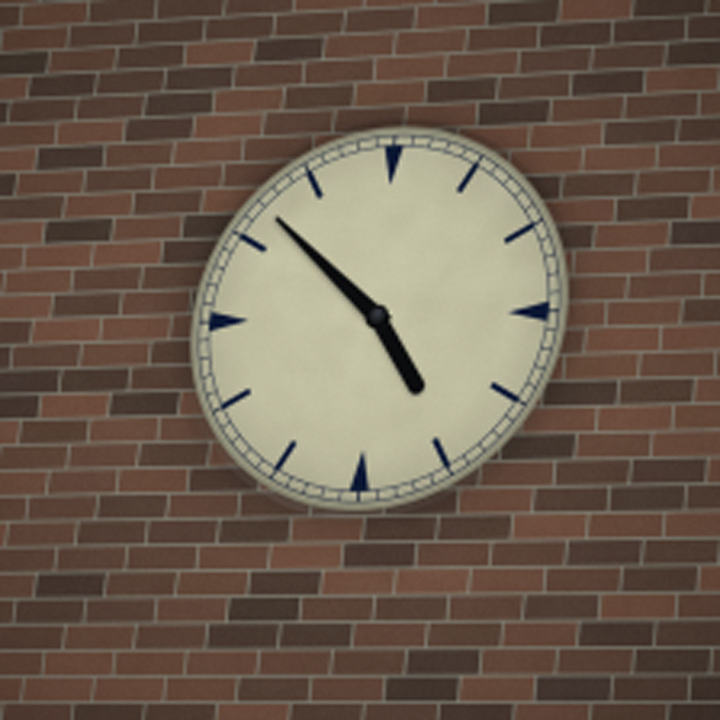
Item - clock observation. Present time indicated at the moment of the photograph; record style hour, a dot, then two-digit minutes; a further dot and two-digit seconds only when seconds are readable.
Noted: 4.52
